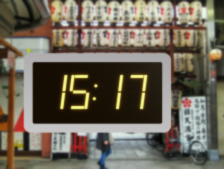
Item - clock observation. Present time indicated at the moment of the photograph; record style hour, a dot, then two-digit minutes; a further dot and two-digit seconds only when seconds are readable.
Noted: 15.17
